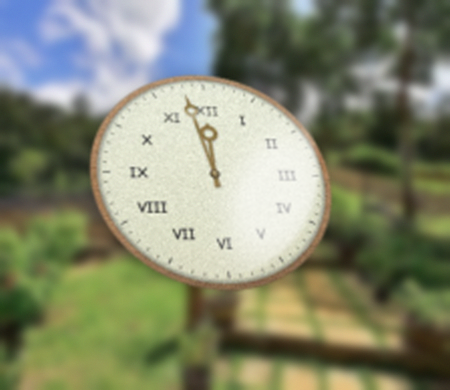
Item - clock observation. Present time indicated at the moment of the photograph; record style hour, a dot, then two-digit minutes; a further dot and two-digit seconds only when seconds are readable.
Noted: 11.58
